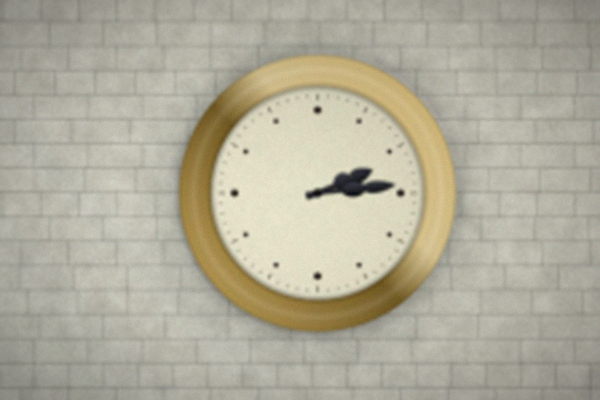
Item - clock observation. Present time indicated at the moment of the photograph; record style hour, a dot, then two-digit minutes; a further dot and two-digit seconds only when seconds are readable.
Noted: 2.14
